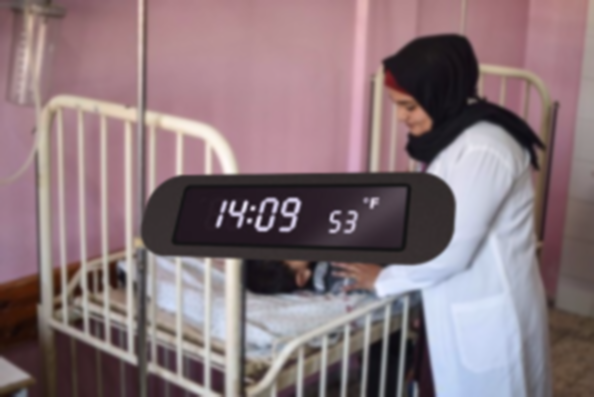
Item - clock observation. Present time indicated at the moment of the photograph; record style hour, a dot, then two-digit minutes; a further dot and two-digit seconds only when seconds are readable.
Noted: 14.09
